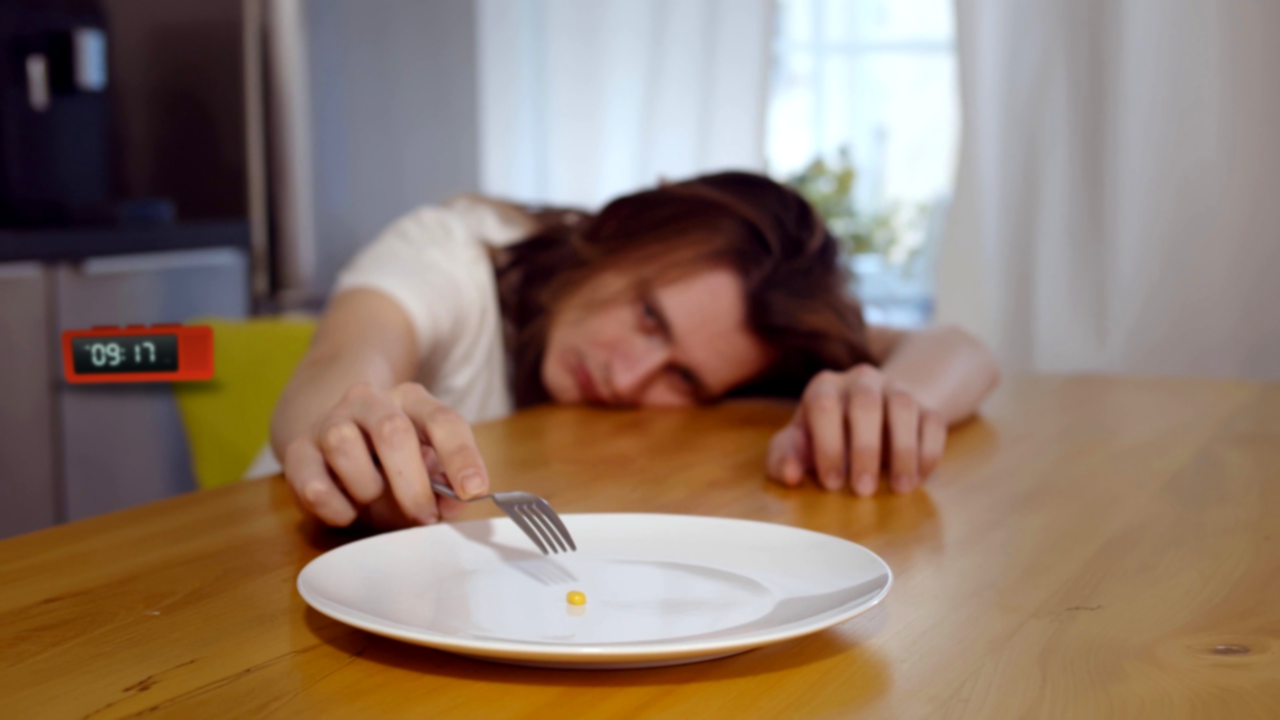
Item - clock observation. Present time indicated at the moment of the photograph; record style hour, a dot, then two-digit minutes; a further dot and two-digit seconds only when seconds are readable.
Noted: 9.17
